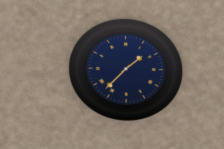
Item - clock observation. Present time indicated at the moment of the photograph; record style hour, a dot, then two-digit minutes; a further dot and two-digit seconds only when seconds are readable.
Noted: 1.37
